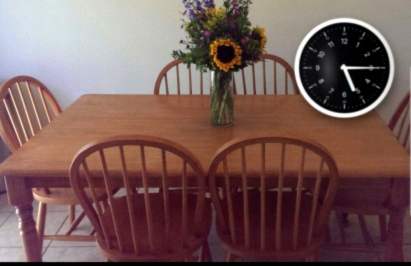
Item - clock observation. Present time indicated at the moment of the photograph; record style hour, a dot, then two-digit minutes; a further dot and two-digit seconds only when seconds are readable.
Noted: 5.15
